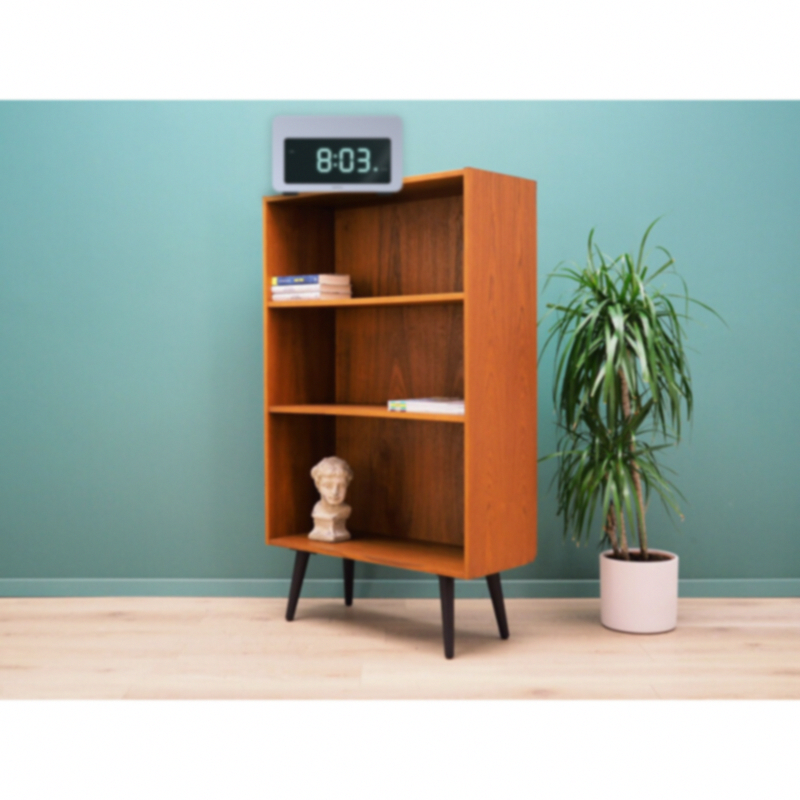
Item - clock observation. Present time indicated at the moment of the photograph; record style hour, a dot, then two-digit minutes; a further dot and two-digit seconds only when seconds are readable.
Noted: 8.03
